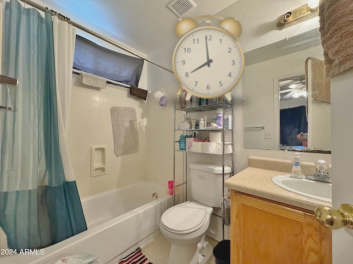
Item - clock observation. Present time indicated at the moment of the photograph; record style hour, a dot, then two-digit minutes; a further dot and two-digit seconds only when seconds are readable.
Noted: 7.59
